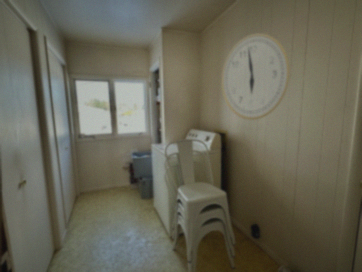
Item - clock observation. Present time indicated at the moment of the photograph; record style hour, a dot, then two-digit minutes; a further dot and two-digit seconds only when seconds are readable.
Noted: 5.58
